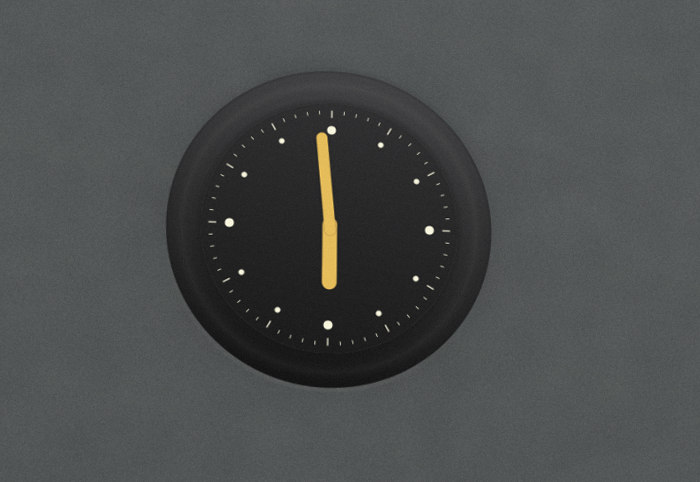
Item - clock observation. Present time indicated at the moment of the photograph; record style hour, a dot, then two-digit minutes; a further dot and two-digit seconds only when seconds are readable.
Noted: 5.59
